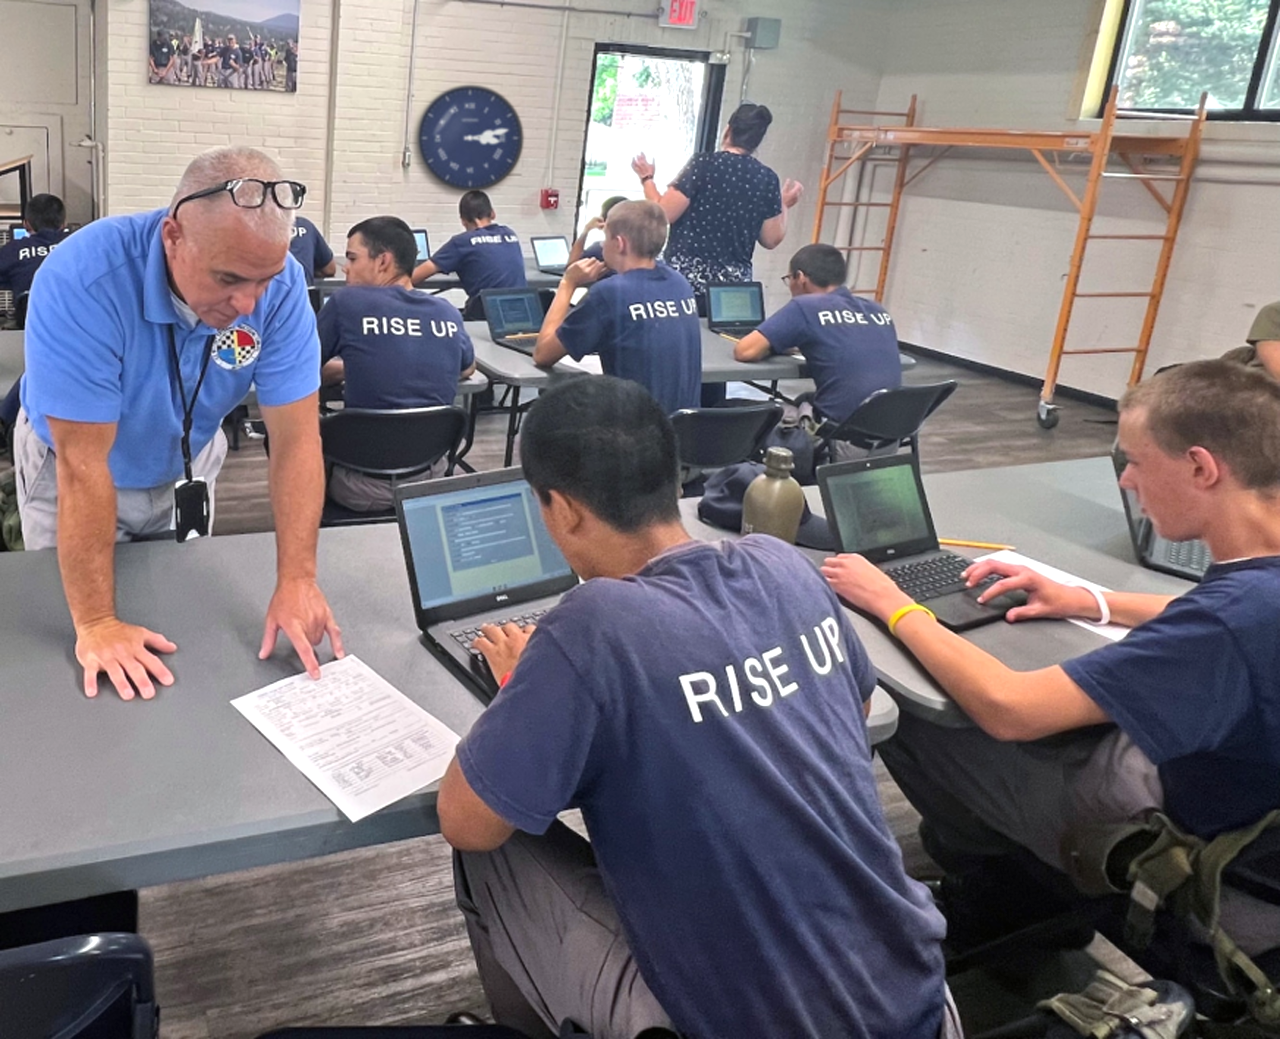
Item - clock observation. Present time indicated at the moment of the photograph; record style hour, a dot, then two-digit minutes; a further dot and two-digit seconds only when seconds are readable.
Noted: 3.13
